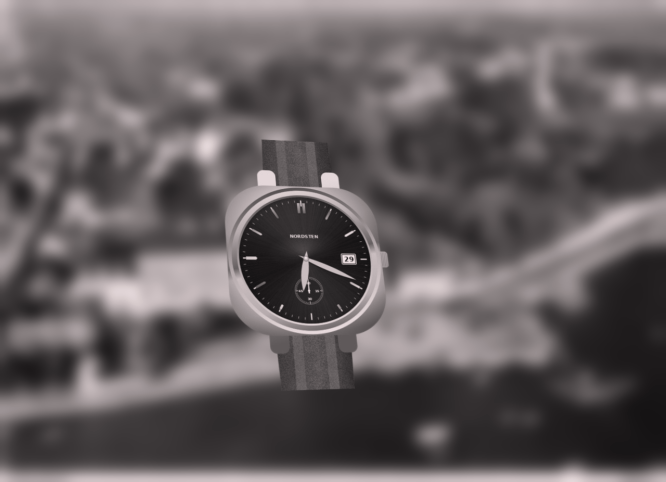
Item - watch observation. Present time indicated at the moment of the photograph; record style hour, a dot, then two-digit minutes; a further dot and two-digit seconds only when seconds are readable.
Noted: 6.19
